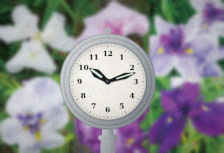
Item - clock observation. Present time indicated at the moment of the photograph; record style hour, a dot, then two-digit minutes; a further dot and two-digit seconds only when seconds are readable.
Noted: 10.12
